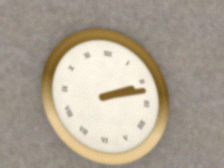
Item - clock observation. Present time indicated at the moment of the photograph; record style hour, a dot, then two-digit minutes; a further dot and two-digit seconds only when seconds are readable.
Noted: 2.12
